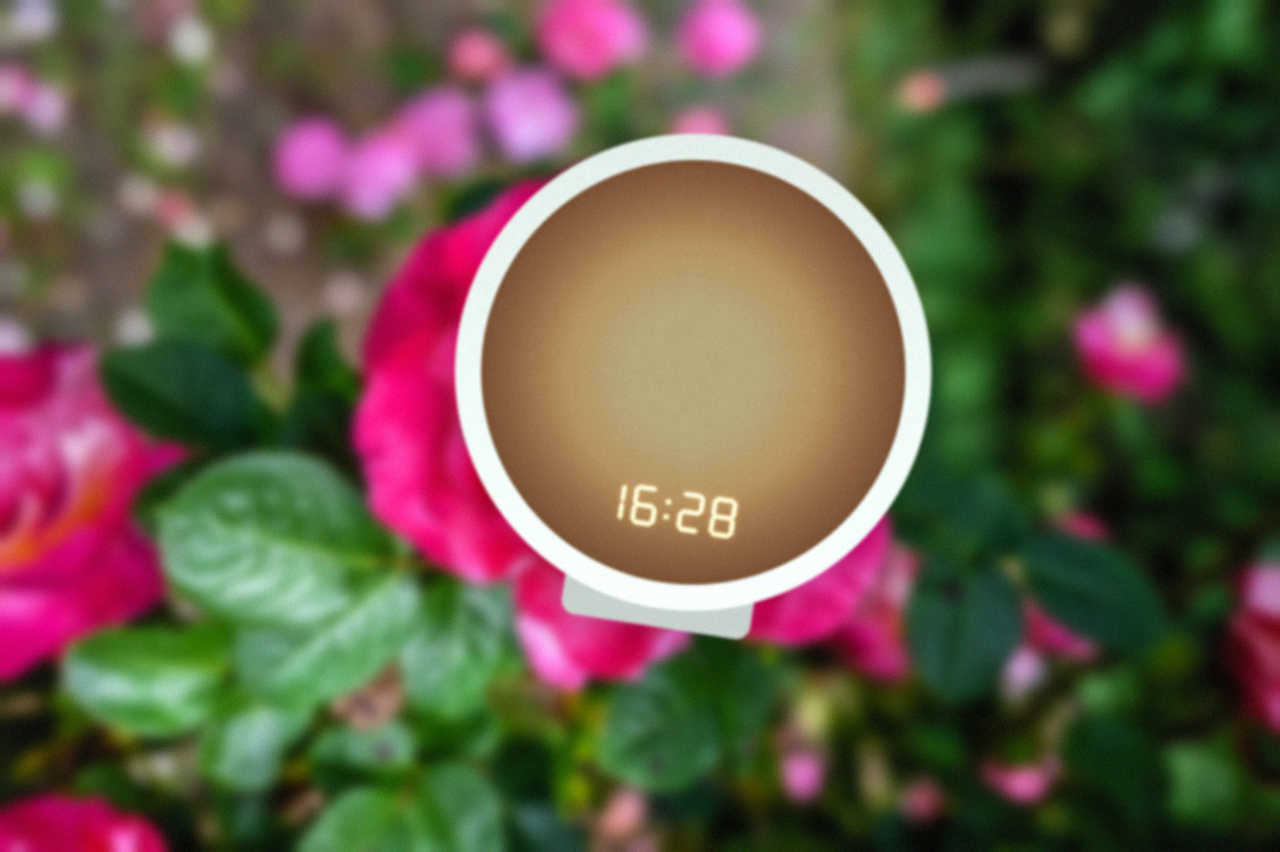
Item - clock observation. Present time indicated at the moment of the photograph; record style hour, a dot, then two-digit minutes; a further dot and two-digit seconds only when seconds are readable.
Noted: 16.28
